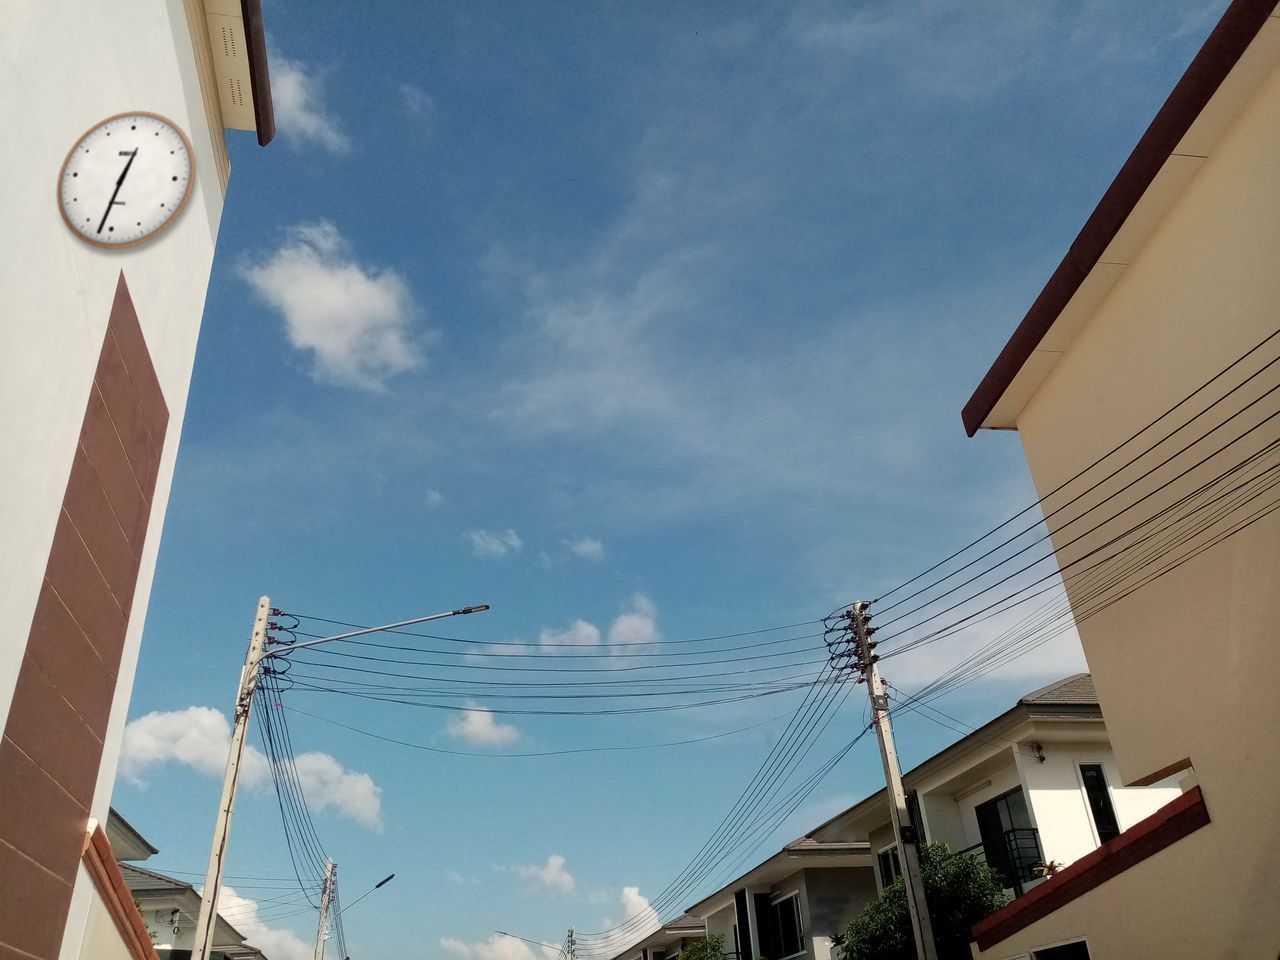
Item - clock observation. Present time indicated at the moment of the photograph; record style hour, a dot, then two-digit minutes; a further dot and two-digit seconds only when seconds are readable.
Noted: 12.32
